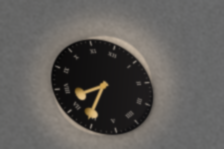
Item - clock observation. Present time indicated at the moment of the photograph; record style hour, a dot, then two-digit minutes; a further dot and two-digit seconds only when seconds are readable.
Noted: 7.31
